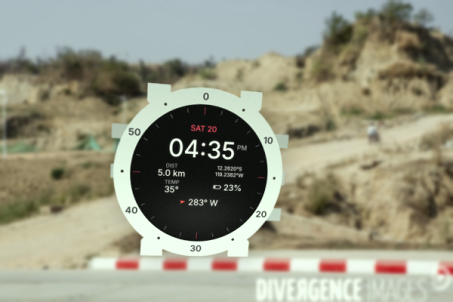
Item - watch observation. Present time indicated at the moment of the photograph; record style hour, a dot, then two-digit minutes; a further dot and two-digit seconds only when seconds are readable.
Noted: 4.35
